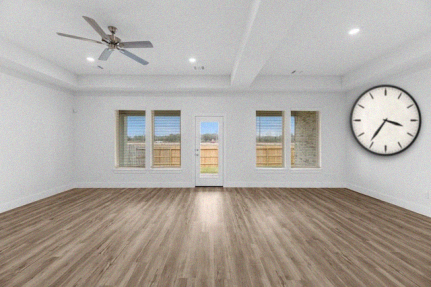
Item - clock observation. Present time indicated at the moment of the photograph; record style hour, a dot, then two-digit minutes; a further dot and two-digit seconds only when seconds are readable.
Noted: 3.36
